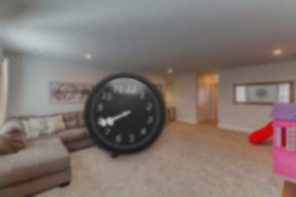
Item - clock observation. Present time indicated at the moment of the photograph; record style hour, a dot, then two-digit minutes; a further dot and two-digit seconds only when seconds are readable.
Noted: 7.39
